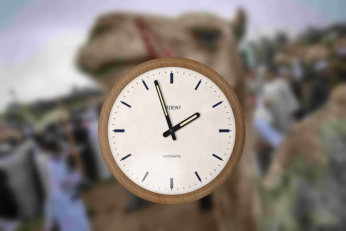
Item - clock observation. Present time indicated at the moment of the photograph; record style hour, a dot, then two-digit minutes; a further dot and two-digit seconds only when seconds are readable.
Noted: 1.57
